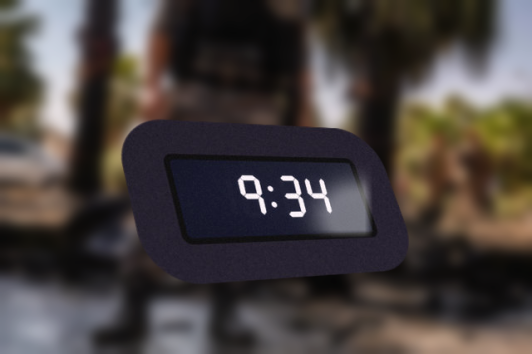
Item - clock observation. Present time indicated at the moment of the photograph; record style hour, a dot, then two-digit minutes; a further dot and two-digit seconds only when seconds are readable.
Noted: 9.34
